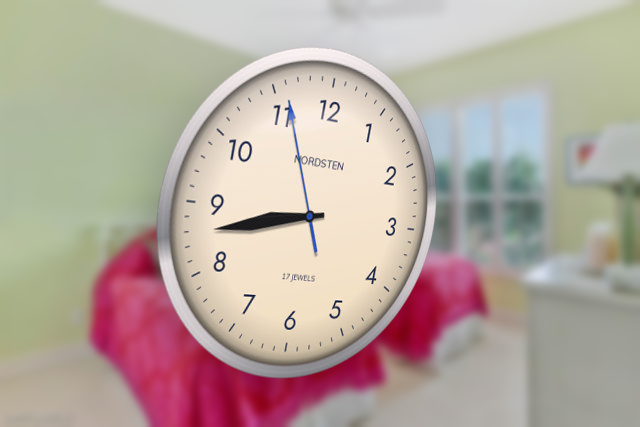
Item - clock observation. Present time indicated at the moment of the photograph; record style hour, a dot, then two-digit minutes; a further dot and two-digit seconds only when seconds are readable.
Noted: 8.42.56
